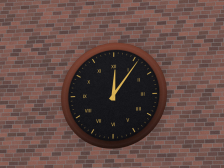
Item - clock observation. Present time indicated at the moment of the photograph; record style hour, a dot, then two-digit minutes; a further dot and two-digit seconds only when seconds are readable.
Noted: 12.06
